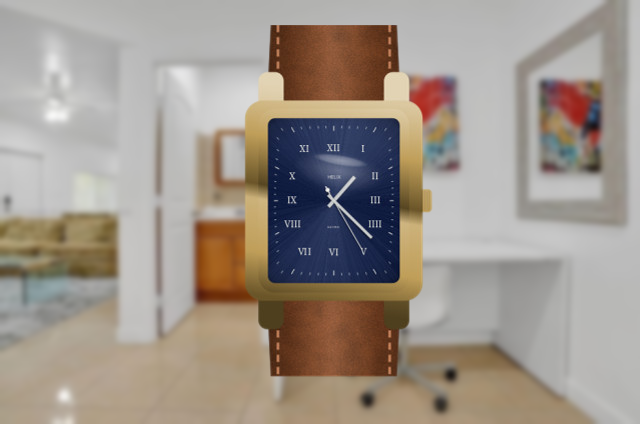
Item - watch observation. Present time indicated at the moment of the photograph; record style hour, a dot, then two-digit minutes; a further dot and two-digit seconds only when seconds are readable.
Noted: 1.22.25
